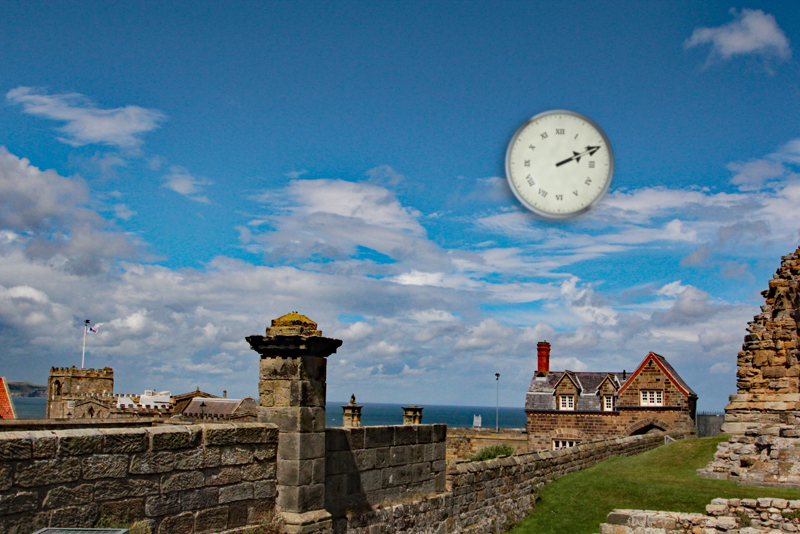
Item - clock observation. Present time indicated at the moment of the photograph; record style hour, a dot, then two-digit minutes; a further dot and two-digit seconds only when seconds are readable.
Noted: 2.11
